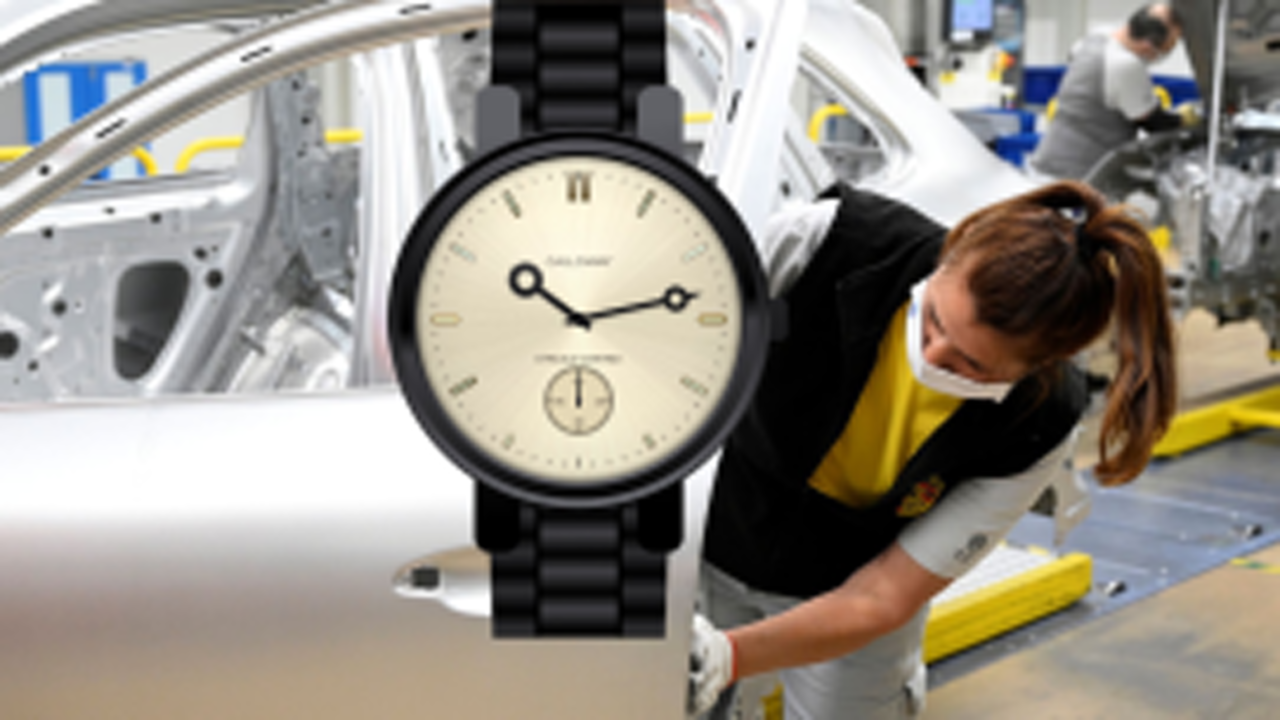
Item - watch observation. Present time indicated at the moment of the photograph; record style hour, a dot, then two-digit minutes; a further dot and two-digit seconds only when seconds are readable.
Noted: 10.13
